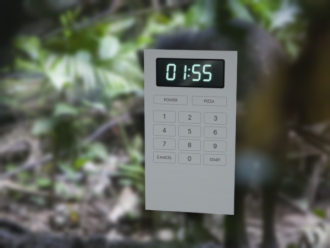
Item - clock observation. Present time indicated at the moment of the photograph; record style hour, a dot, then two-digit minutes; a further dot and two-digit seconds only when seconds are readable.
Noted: 1.55
